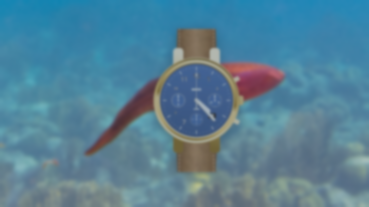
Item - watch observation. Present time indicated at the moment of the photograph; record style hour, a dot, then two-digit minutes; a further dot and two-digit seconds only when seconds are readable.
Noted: 4.23
